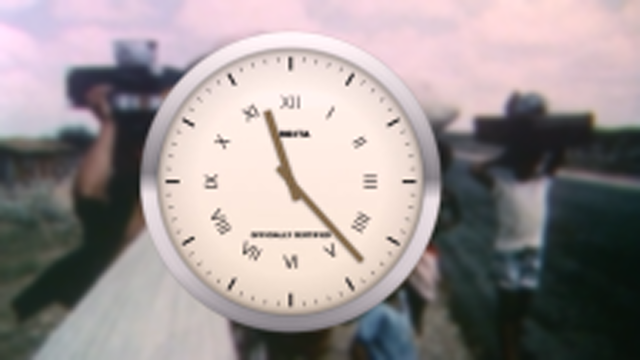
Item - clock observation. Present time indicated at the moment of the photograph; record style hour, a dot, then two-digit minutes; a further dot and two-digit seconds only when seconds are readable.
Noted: 11.23
